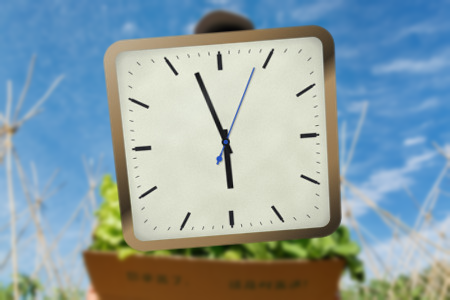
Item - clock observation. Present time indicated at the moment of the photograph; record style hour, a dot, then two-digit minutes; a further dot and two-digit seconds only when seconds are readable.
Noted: 5.57.04
